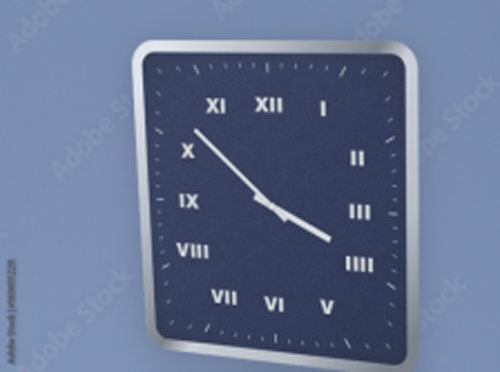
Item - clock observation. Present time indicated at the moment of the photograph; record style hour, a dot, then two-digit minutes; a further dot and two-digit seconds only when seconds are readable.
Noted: 3.52
